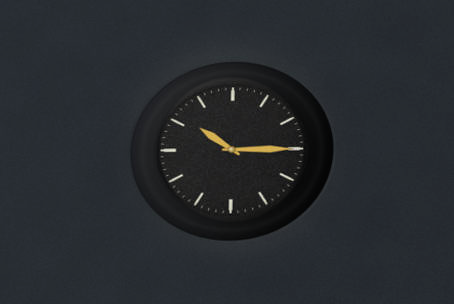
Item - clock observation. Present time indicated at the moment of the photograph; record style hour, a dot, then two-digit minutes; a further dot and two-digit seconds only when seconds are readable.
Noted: 10.15
